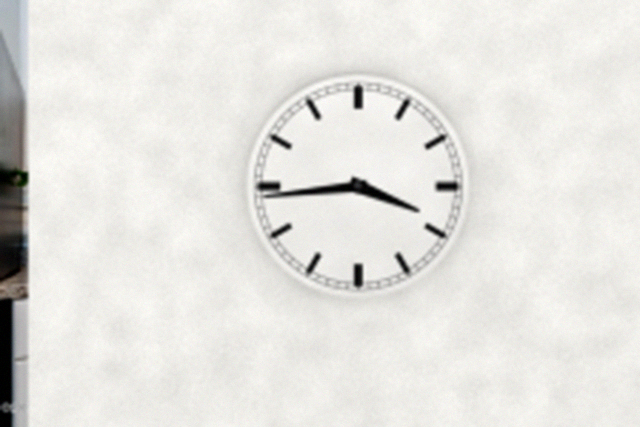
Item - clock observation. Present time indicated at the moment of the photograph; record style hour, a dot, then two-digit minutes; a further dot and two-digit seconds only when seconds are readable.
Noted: 3.44
